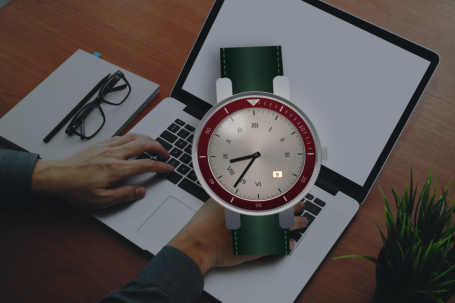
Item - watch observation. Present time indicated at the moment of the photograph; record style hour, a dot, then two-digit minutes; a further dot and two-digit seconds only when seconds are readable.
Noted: 8.36
